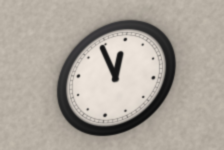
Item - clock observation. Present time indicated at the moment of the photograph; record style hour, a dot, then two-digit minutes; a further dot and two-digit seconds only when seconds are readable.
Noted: 11.54
